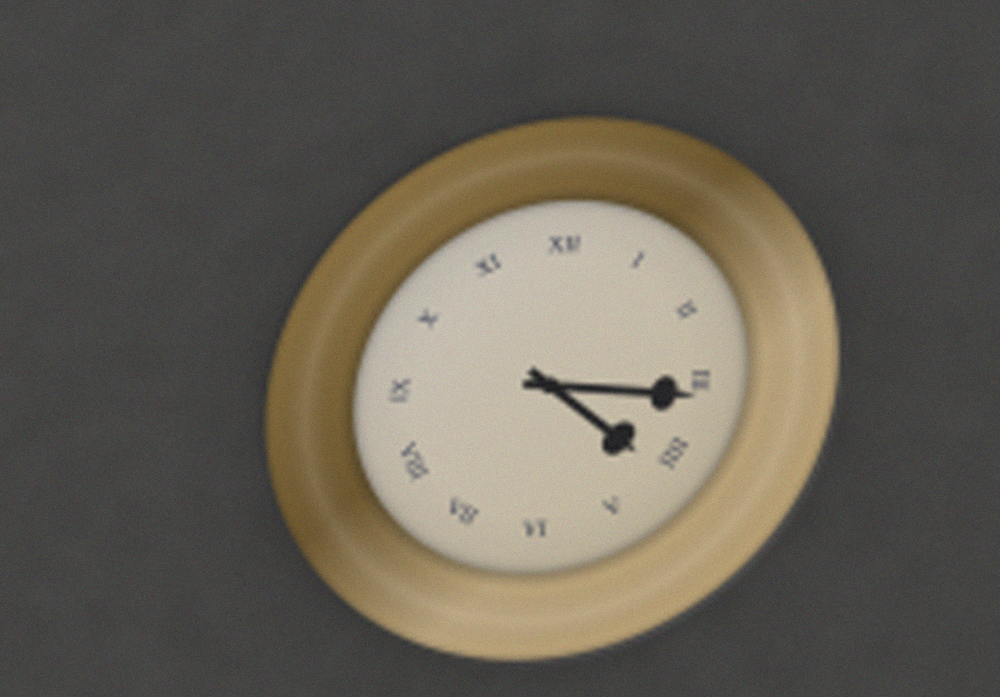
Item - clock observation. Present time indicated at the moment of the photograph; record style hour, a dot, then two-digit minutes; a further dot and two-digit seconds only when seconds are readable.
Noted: 4.16
